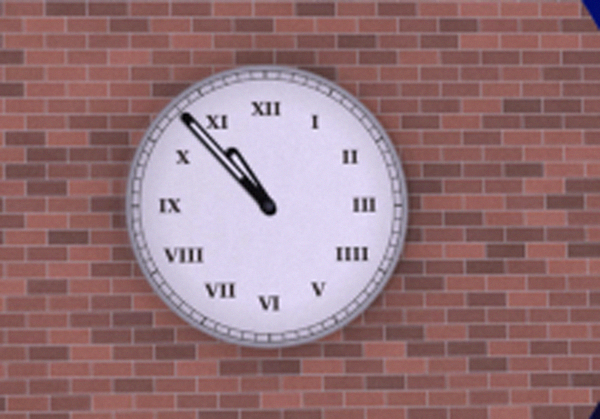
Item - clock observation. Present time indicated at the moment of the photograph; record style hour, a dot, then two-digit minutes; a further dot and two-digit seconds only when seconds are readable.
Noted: 10.53
